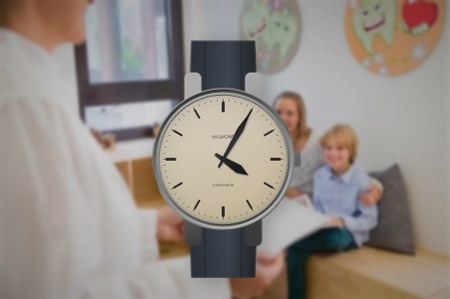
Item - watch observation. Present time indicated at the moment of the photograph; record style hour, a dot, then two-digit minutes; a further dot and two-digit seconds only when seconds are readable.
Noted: 4.05
